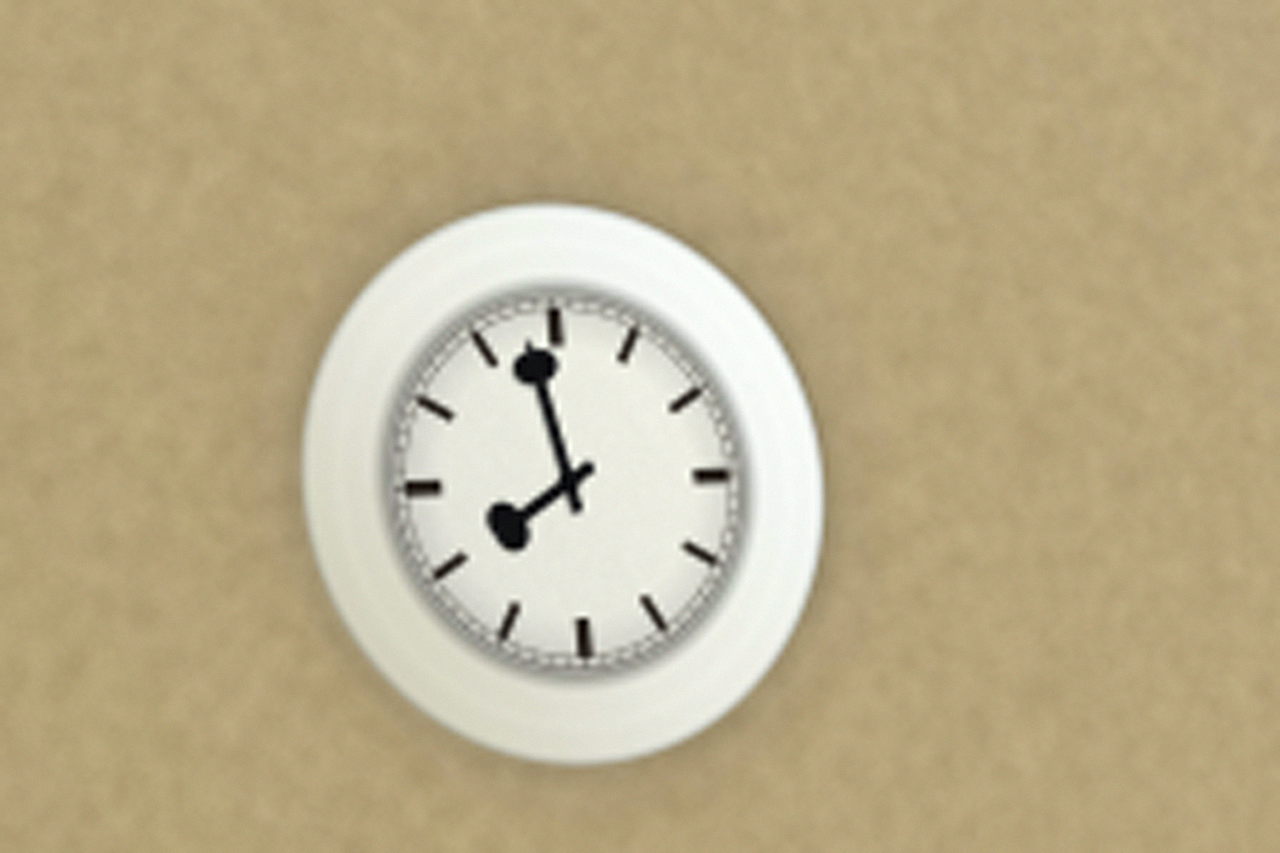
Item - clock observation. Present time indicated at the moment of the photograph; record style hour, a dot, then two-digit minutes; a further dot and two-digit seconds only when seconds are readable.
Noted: 7.58
